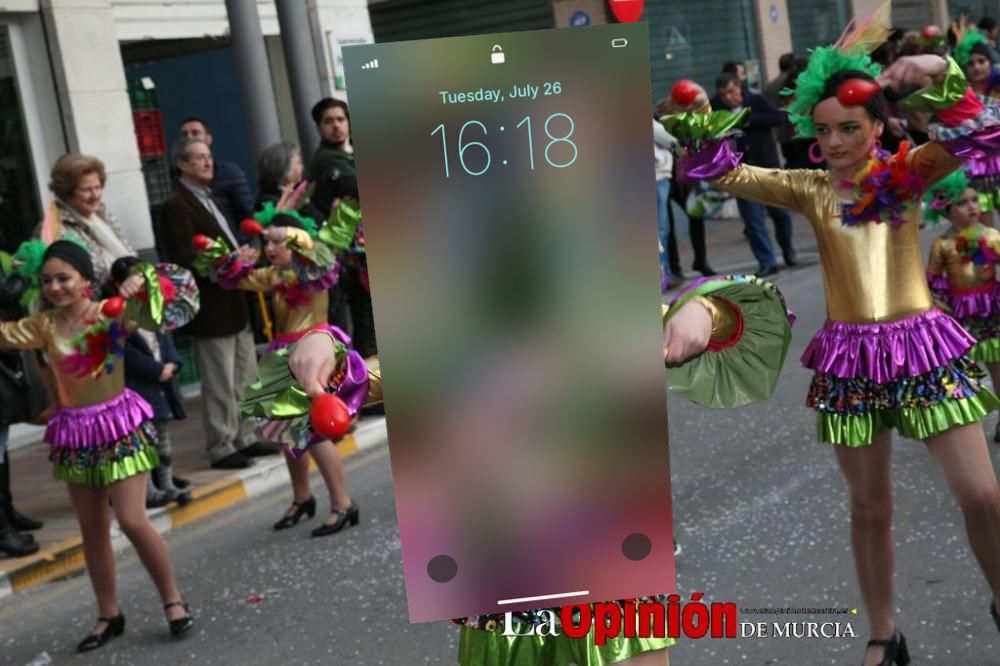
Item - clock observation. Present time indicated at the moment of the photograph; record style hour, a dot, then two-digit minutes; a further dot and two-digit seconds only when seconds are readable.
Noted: 16.18
